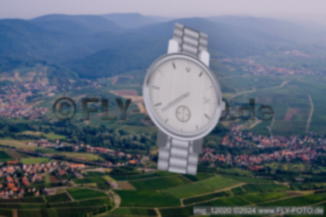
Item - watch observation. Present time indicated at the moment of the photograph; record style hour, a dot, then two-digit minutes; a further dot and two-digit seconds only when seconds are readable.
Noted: 7.38
